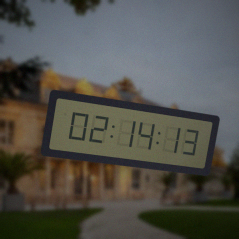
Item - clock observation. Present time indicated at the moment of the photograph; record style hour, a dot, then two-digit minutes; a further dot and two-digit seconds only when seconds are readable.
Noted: 2.14.13
